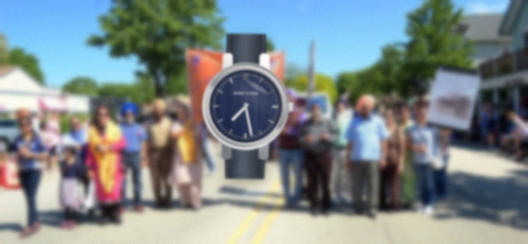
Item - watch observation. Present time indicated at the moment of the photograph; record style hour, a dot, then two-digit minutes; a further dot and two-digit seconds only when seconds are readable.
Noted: 7.28
